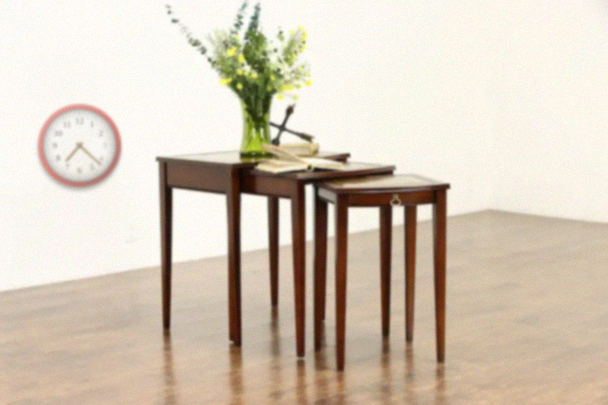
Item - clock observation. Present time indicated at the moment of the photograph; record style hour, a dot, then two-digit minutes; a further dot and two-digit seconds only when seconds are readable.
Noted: 7.22
